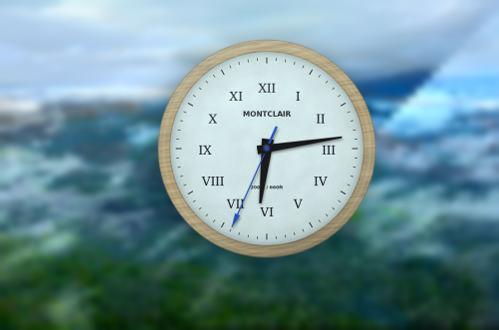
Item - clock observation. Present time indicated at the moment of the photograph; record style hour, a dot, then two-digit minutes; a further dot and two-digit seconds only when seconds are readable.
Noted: 6.13.34
